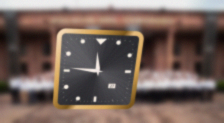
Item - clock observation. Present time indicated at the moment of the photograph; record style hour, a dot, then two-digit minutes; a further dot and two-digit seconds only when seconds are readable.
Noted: 11.46
